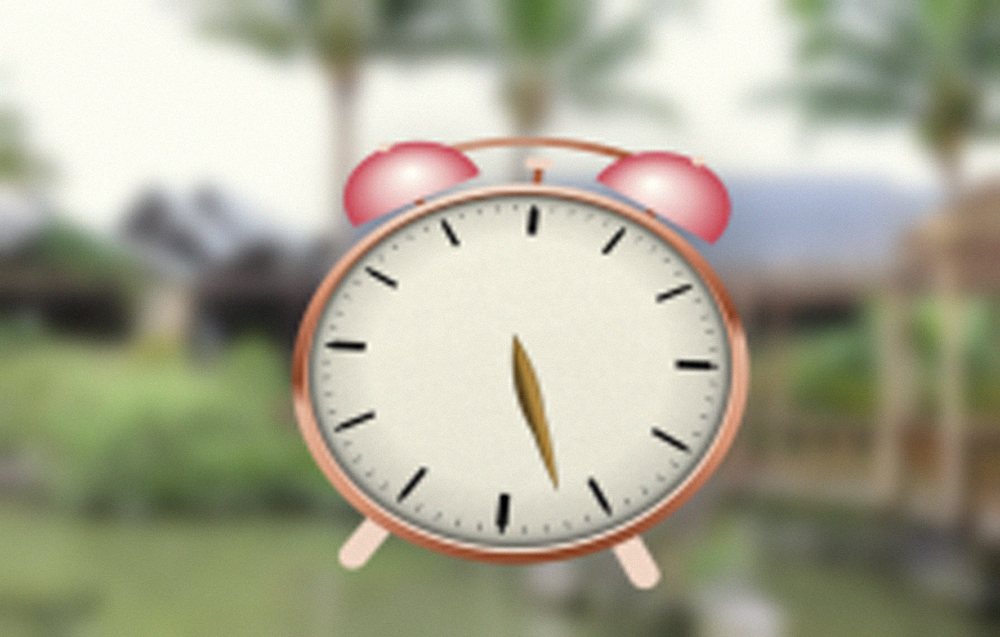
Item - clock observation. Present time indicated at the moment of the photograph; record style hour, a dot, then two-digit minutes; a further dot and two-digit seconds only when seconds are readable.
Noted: 5.27
